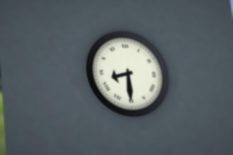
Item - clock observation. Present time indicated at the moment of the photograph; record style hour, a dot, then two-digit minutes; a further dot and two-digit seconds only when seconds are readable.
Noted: 8.30
